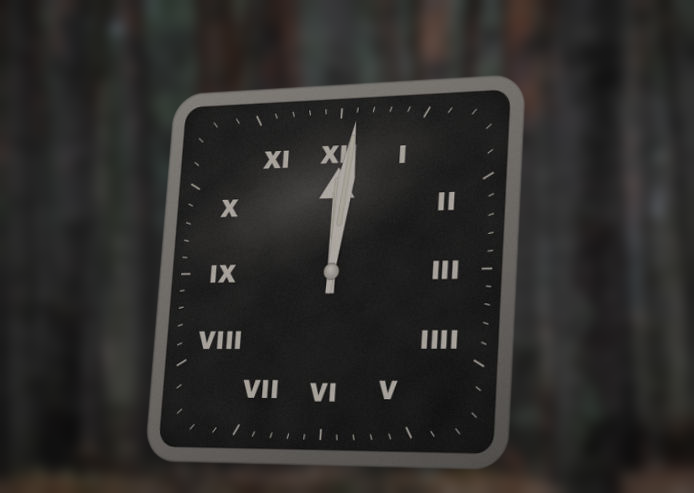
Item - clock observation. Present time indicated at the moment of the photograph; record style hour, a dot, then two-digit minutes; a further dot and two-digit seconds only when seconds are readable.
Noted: 12.01
